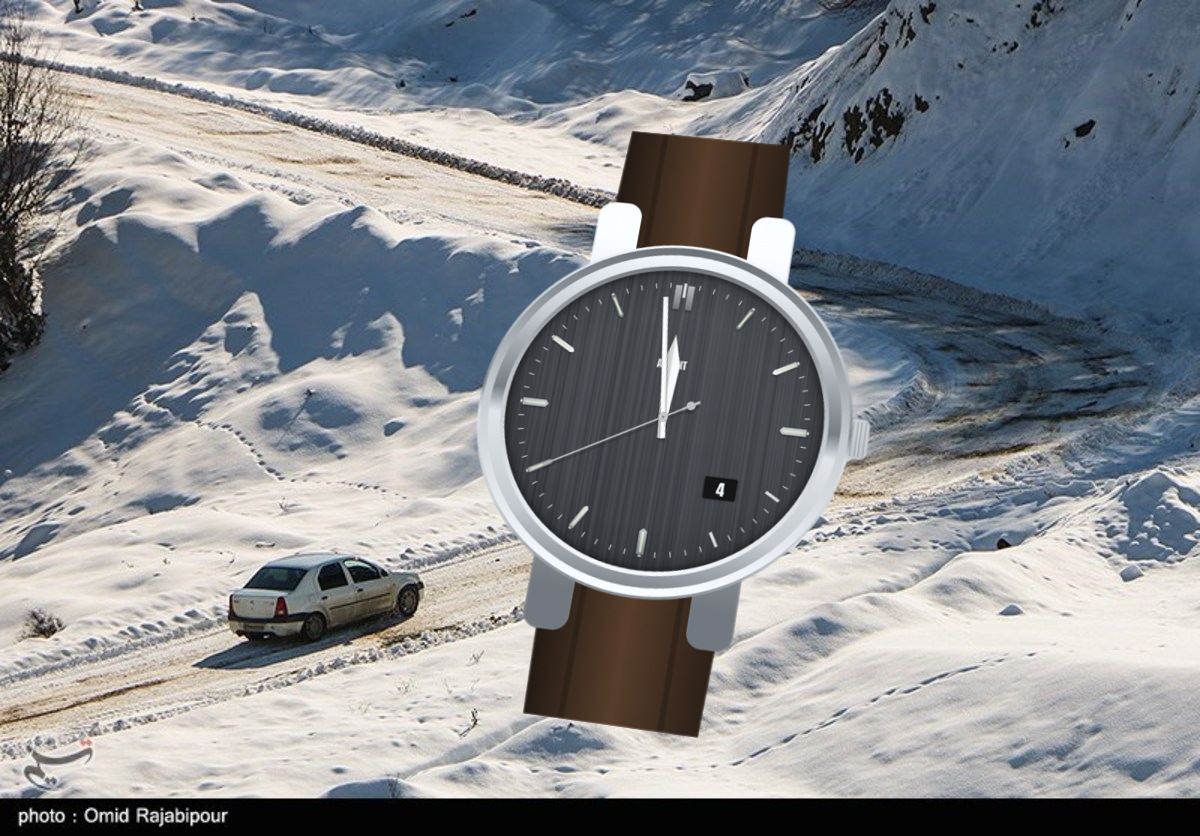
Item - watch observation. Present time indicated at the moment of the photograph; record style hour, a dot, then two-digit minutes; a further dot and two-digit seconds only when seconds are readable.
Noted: 11.58.40
